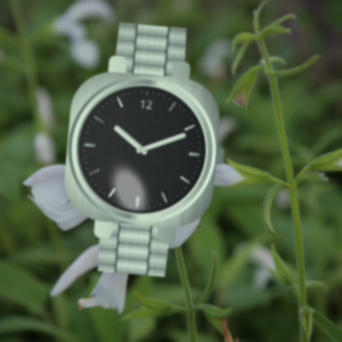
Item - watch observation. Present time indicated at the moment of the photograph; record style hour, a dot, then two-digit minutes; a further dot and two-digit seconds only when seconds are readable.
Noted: 10.11
